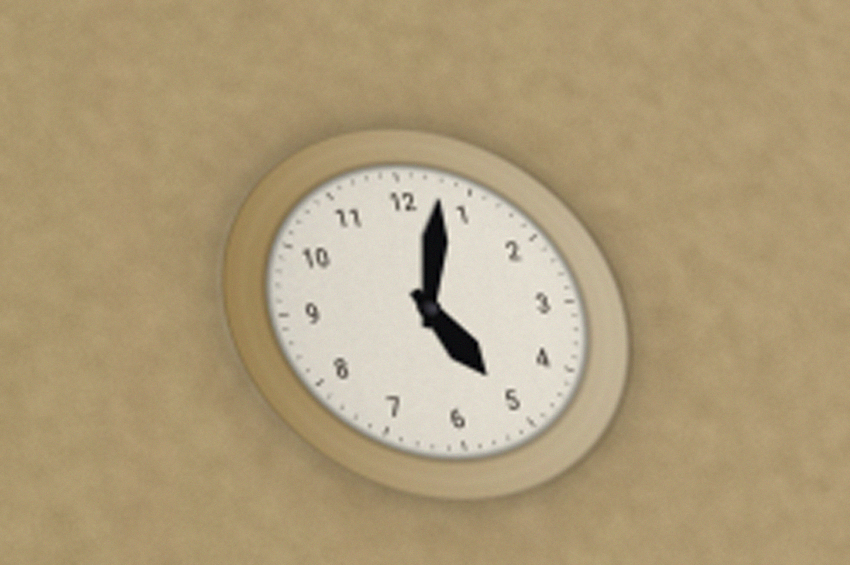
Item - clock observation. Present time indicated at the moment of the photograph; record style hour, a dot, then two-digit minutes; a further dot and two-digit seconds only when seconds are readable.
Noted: 5.03
